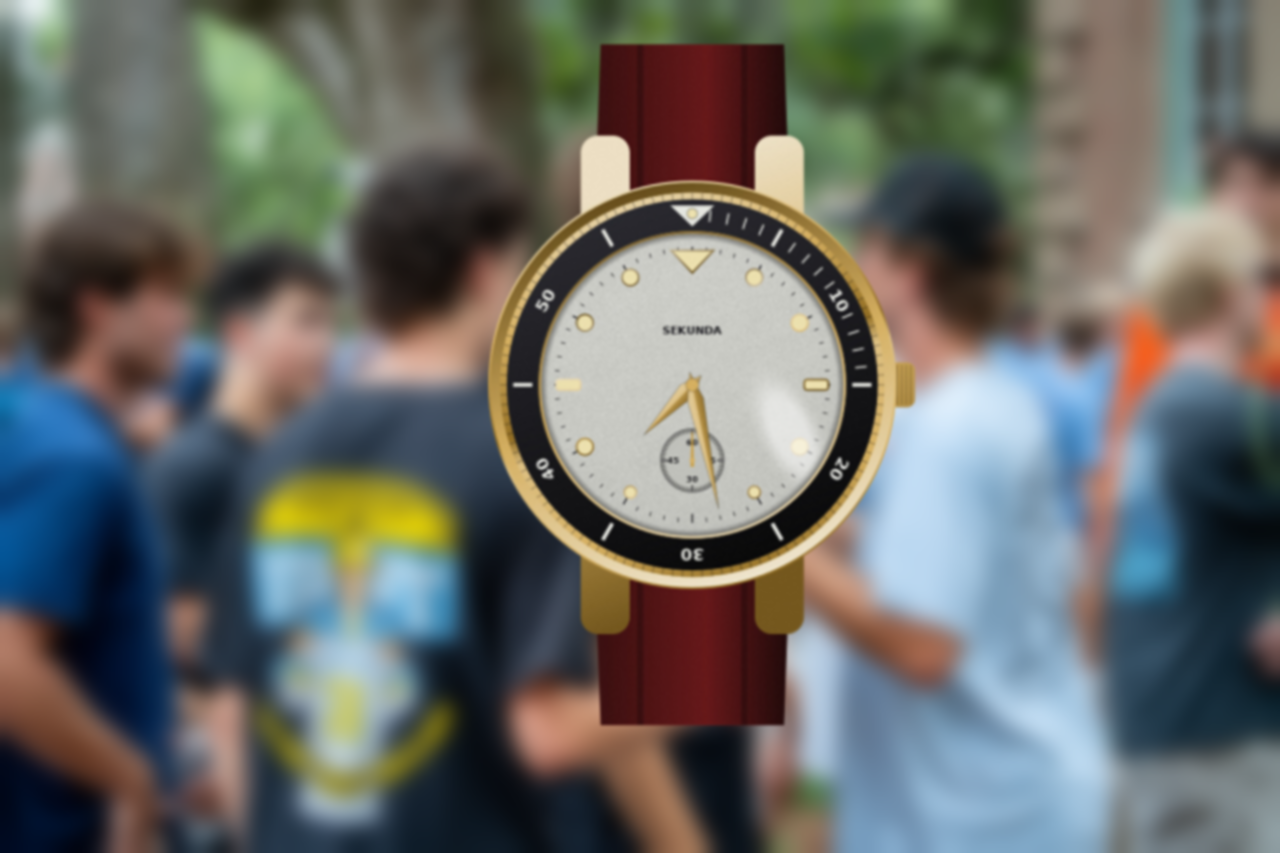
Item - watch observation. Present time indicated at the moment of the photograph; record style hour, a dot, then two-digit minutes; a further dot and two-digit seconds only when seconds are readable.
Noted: 7.28
